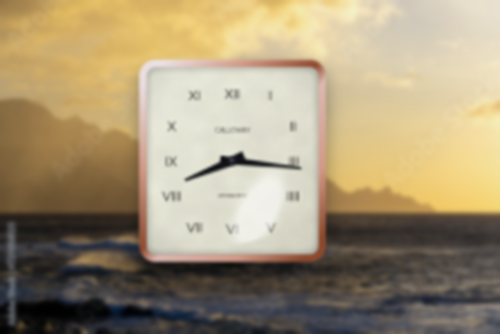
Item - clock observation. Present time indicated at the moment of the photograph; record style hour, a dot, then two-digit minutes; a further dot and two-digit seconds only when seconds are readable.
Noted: 8.16
